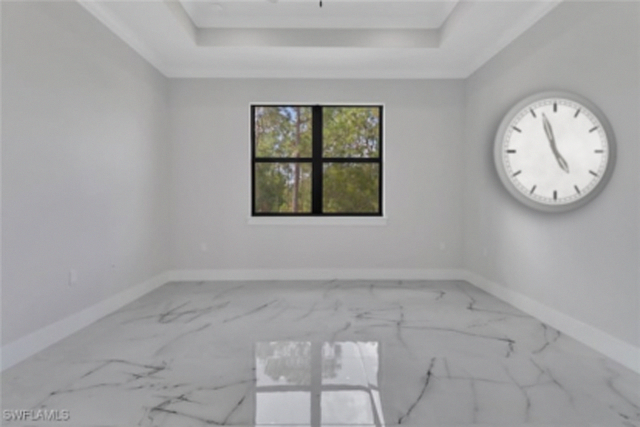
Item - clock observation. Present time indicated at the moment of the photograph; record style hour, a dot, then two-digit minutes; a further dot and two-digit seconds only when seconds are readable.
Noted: 4.57
